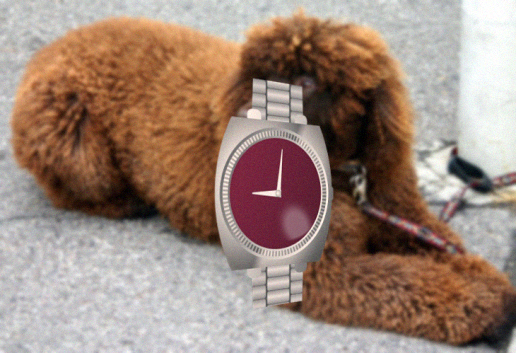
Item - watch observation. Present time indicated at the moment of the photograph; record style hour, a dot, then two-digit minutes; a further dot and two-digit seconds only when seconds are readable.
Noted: 9.01
